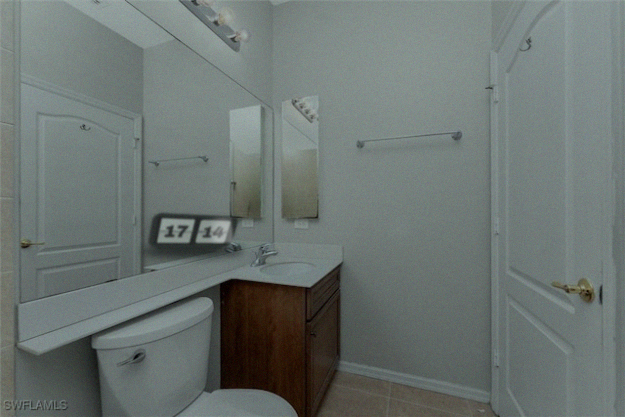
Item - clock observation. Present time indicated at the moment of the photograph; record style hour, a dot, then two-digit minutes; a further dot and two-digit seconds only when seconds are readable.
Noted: 17.14
